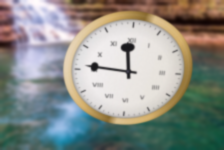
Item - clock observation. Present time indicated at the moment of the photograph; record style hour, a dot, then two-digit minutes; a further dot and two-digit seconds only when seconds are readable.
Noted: 11.46
